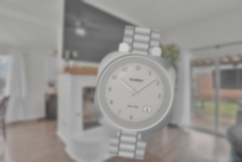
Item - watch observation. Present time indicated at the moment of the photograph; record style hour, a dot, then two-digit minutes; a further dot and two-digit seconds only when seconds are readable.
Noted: 10.08
